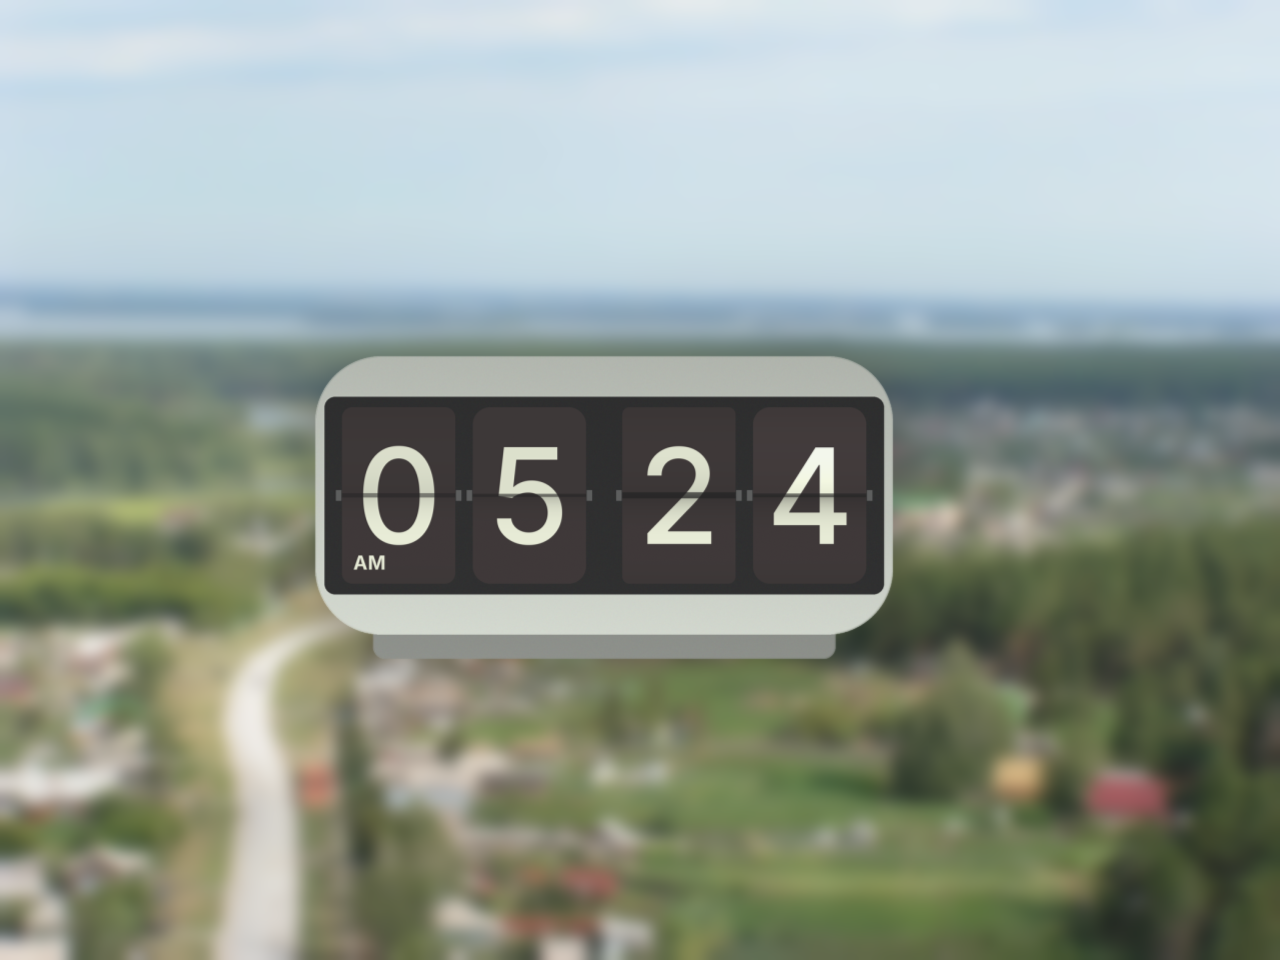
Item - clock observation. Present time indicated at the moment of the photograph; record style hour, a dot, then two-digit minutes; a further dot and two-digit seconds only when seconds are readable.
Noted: 5.24
